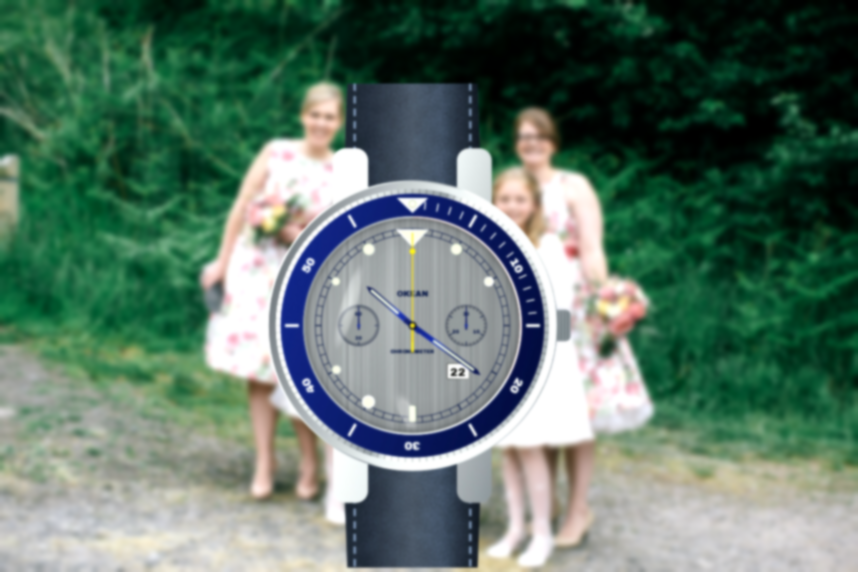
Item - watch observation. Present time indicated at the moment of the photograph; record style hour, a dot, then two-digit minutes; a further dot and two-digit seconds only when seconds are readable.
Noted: 10.21
